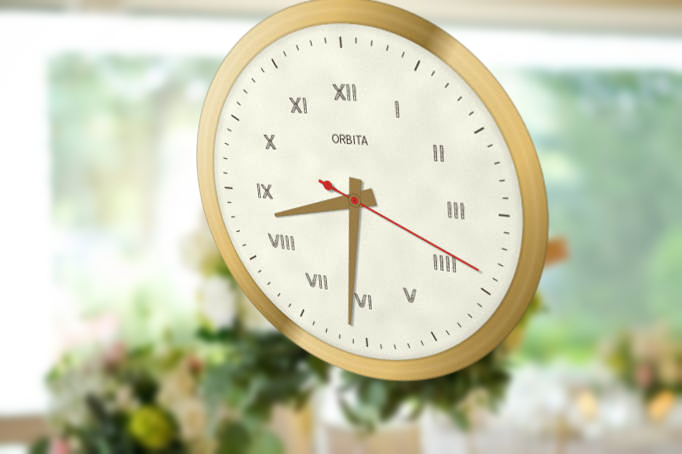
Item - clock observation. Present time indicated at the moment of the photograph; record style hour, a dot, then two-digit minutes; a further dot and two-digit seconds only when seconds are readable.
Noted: 8.31.19
